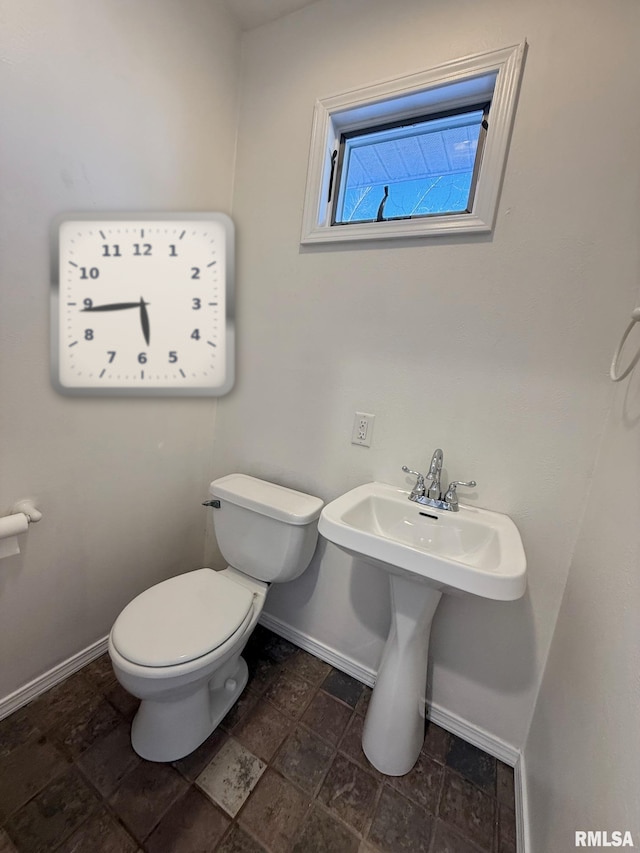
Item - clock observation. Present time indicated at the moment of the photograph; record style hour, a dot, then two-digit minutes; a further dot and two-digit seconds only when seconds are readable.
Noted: 5.44
